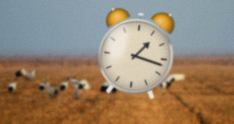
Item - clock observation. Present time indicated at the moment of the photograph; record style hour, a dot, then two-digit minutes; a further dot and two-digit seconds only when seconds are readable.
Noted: 1.17
